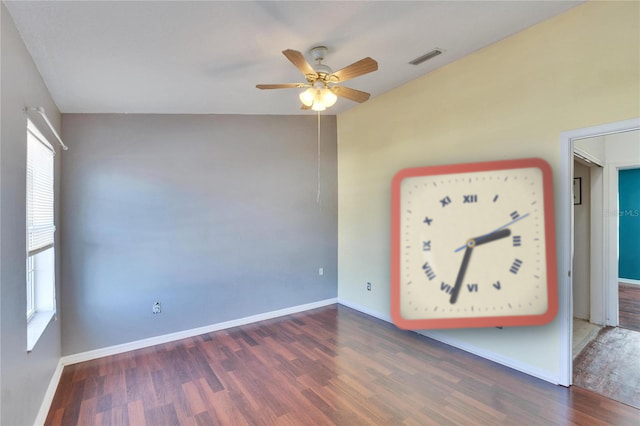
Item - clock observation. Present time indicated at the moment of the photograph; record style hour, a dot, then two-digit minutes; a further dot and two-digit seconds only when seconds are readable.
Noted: 2.33.11
